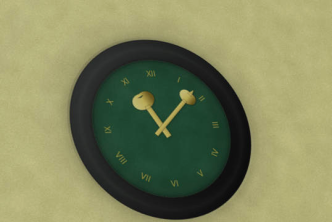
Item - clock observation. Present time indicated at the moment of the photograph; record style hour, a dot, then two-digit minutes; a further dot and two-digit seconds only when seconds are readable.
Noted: 11.08
